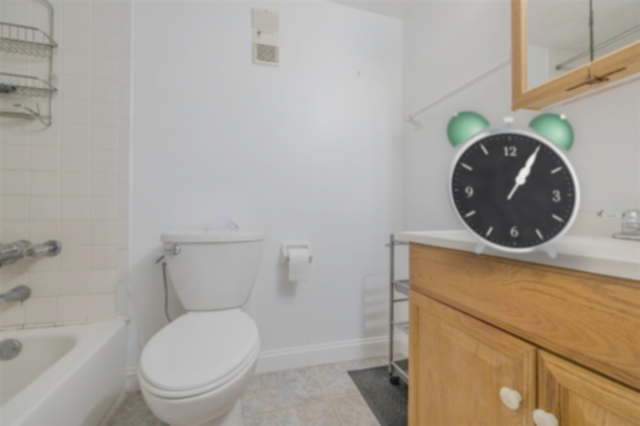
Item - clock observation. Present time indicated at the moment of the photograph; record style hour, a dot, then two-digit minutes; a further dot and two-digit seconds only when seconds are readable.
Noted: 1.05
